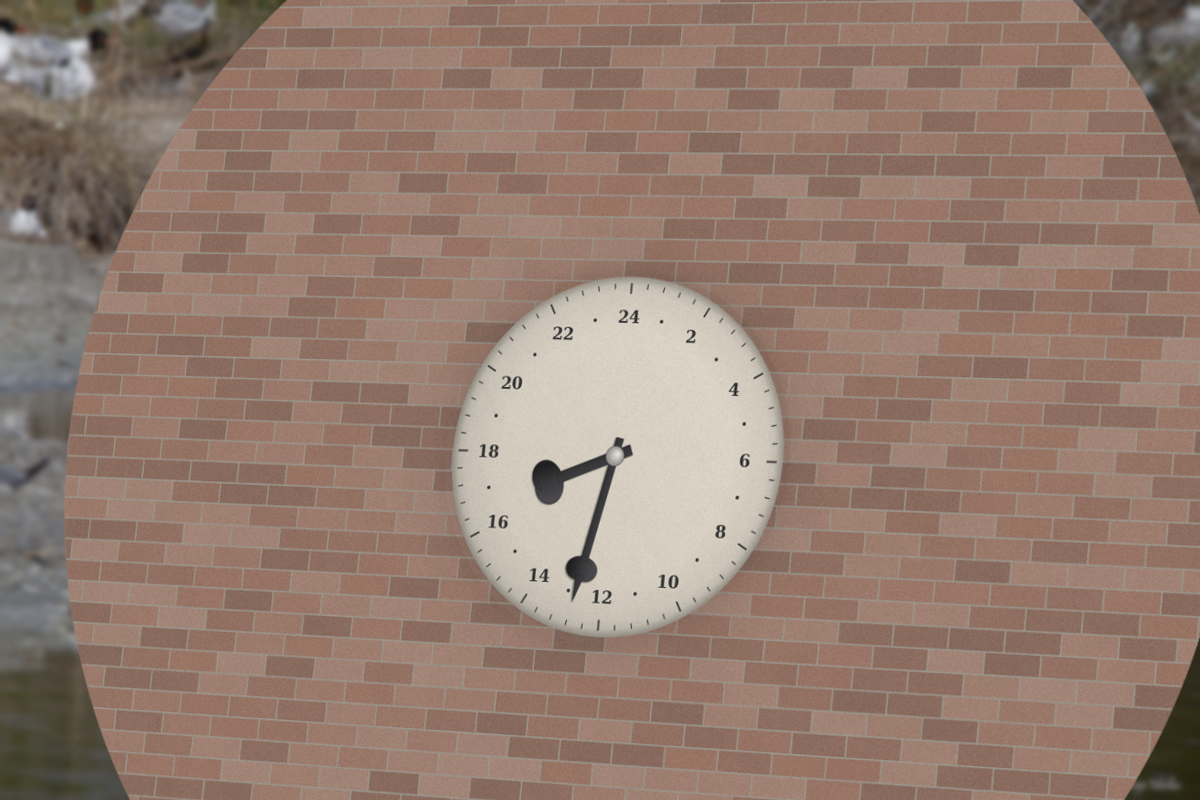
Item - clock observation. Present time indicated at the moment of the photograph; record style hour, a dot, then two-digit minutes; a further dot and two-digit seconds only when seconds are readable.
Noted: 16.32
